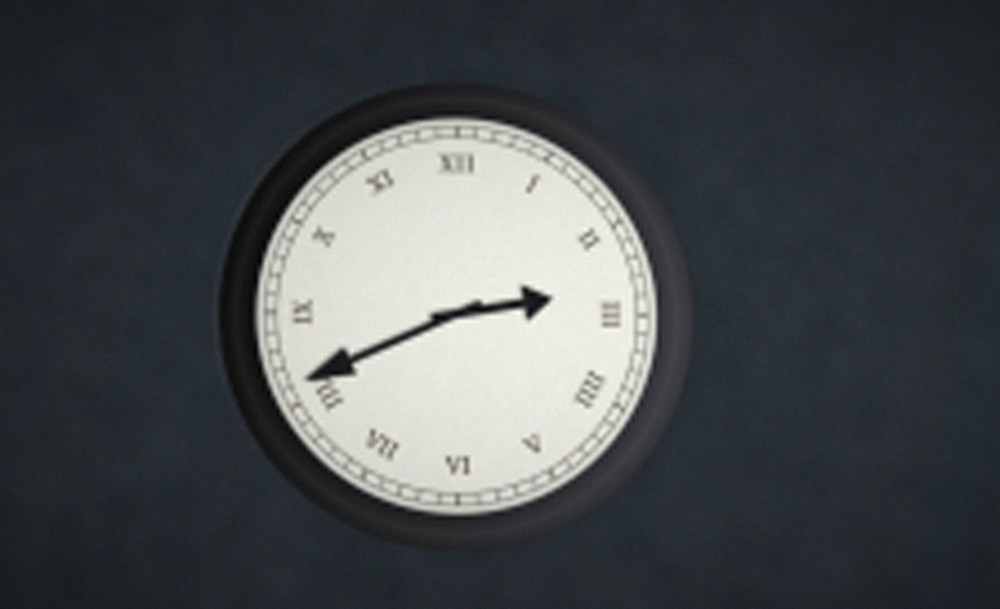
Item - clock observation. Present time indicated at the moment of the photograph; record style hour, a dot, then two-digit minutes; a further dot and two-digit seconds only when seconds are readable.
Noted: 2.41
